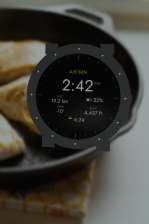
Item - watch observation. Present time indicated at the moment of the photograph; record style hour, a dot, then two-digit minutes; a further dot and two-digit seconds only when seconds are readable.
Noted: 2.42
